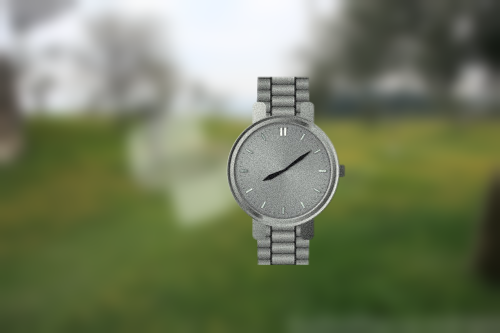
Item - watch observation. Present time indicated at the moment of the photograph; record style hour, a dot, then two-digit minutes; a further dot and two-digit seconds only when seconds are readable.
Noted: 8.09
